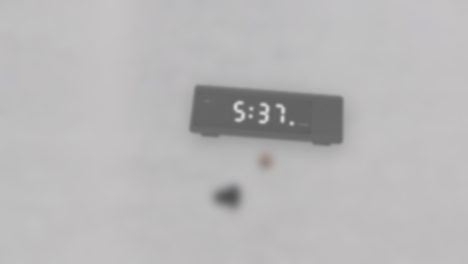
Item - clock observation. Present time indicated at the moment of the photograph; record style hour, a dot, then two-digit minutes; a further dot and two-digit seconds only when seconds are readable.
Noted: 5.37
